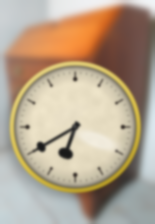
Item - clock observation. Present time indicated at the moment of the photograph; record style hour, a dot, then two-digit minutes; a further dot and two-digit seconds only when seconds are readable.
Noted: 6.40
